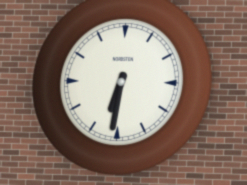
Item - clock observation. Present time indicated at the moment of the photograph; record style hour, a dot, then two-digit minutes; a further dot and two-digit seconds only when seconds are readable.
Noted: 6.31
